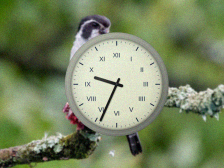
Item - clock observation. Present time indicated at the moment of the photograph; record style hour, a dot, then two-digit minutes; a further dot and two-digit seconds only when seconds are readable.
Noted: 9.34
